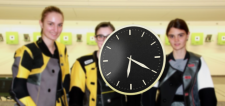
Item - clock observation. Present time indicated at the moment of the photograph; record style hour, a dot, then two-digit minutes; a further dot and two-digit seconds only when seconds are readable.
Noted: 6.20
